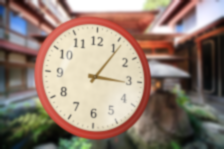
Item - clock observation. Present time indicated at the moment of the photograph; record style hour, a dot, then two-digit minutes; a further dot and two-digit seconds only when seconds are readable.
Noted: 3.06
